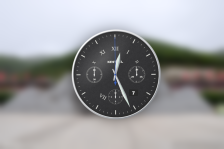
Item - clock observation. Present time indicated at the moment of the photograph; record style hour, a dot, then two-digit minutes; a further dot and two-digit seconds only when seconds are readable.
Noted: 12.26
